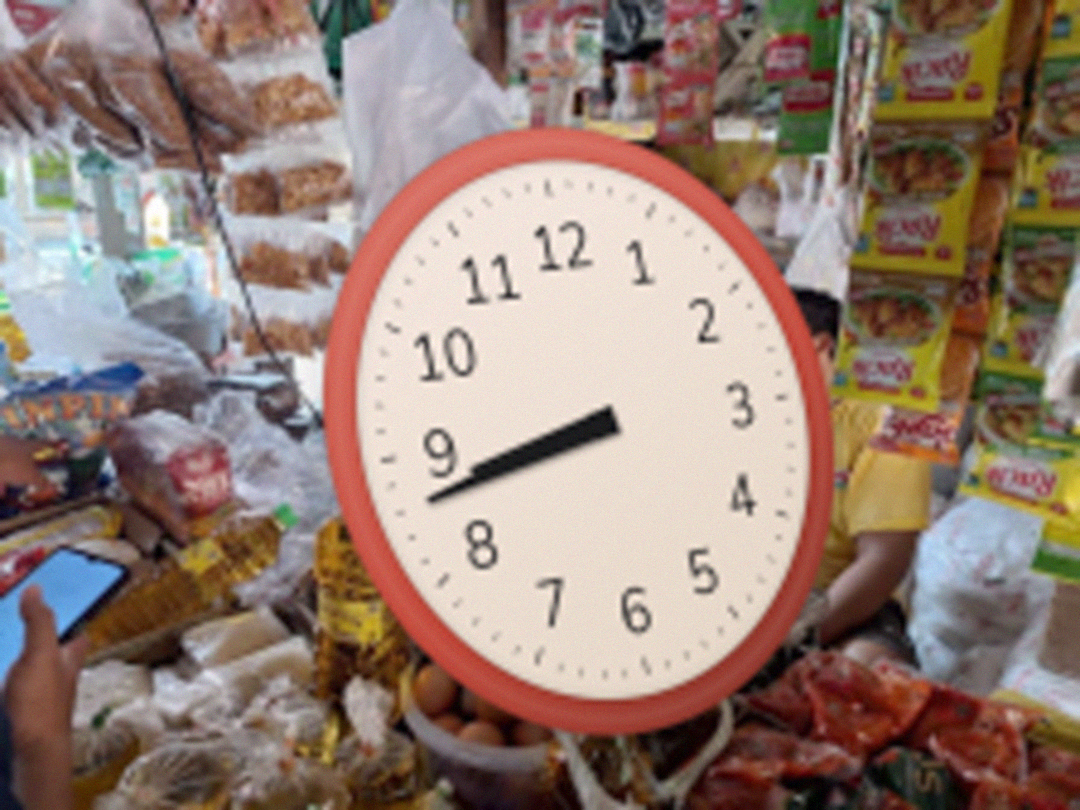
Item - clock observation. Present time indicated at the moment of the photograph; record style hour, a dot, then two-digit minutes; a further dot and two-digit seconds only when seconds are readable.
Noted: 8.43
